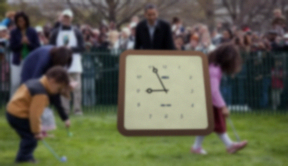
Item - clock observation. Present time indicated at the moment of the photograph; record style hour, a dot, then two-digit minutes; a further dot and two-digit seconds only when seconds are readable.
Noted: 8.56
